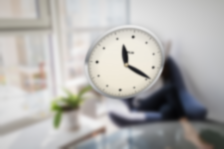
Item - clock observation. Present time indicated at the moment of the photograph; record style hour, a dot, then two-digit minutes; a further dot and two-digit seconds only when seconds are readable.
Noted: 11.19
